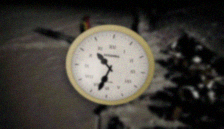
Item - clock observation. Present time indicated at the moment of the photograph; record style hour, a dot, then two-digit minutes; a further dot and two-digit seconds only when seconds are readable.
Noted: 10.33
